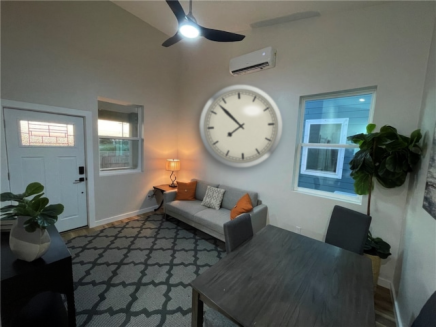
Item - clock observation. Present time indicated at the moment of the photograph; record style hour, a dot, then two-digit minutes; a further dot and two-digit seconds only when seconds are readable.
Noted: 7.53
